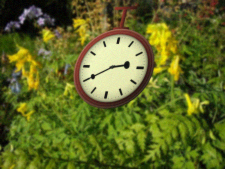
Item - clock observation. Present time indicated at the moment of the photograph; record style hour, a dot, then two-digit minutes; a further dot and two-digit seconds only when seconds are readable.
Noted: 2.40
